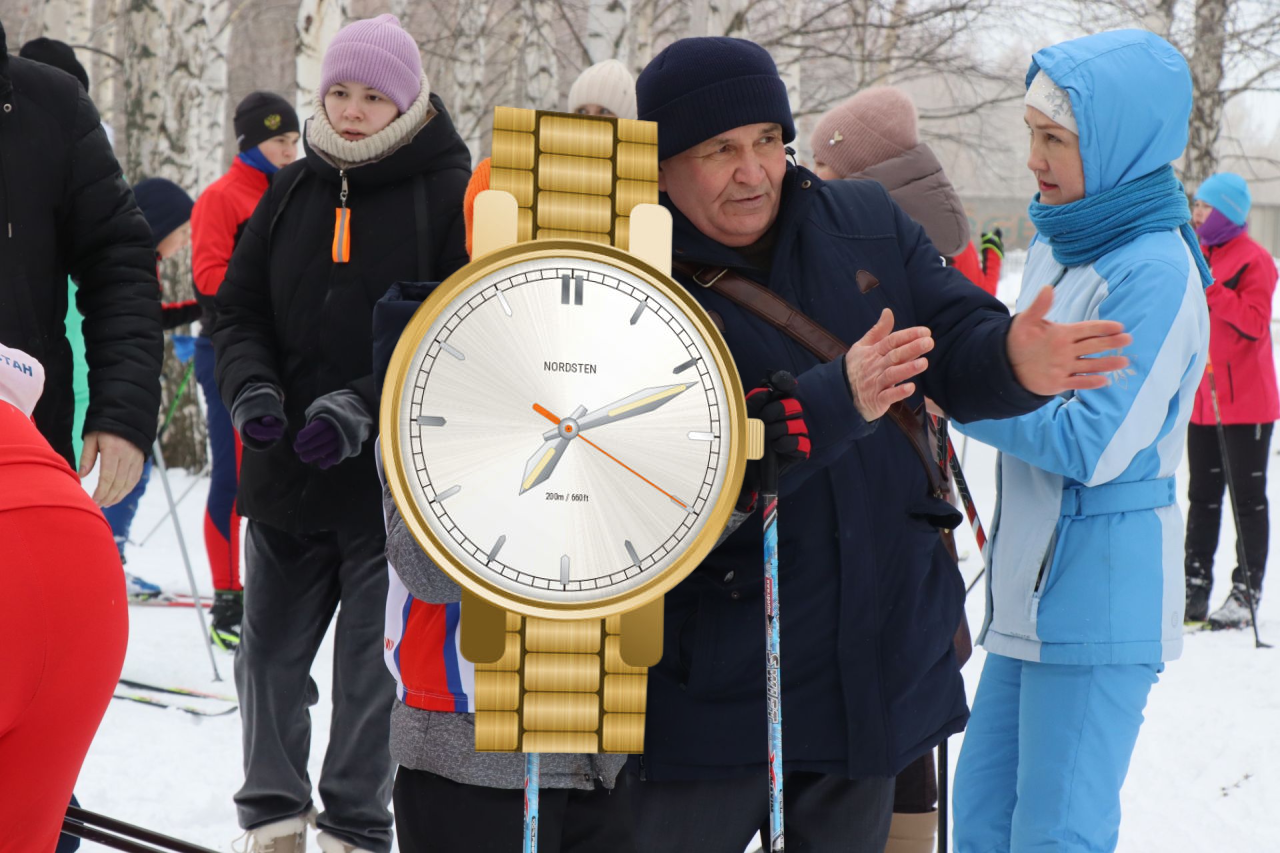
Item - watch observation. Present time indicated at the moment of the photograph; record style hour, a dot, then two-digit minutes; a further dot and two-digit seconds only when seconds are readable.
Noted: 7.11.20
